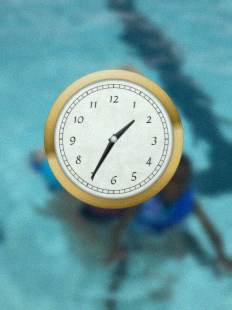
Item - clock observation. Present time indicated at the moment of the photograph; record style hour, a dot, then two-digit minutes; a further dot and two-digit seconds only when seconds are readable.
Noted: 1.35
